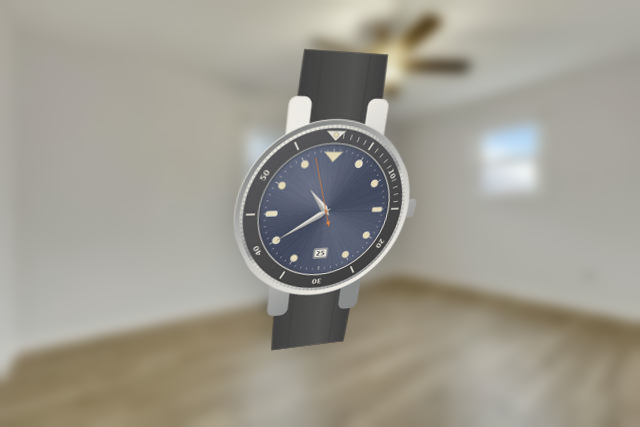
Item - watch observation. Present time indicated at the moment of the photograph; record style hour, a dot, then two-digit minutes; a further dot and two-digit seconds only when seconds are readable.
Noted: 10.39.57
